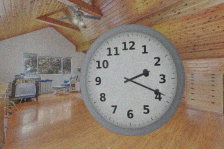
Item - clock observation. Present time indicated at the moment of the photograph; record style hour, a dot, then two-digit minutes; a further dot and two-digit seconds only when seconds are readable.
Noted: 2.19
